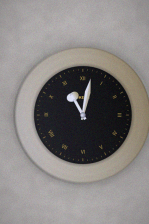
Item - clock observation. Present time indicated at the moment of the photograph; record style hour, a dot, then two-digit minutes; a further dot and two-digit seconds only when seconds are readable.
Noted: 11.02
